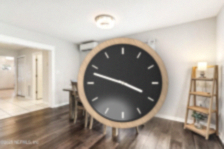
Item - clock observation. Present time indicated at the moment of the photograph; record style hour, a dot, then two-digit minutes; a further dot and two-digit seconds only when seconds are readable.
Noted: 3.48
